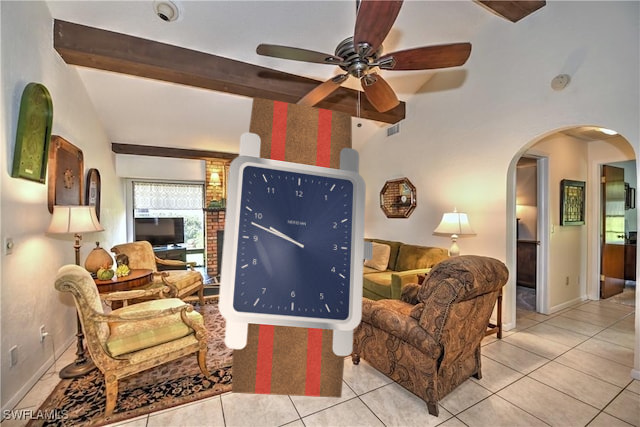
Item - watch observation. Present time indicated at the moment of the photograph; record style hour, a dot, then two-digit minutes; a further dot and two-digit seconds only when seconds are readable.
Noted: 9.48
